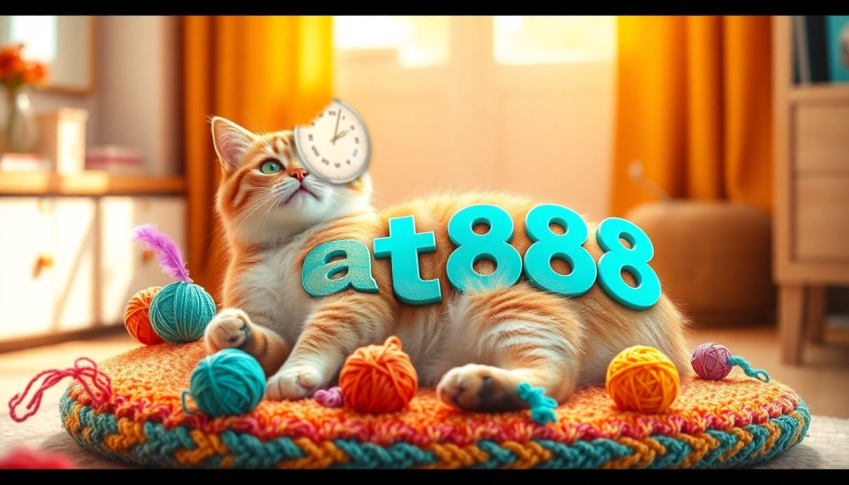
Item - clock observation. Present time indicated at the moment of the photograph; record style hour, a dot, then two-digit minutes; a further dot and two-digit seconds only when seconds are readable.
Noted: 2.03
